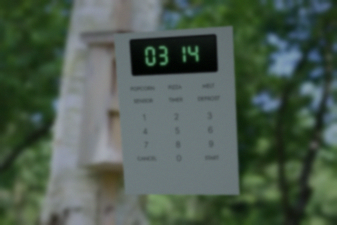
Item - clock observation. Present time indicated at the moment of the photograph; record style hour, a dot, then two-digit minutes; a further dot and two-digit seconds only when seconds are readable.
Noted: 3.14
